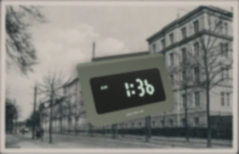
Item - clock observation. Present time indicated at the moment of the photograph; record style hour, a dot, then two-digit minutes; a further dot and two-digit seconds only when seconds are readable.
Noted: 1.36
